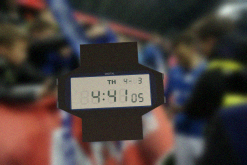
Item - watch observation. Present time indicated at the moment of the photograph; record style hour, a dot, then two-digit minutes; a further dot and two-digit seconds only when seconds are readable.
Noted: 4.41.05
